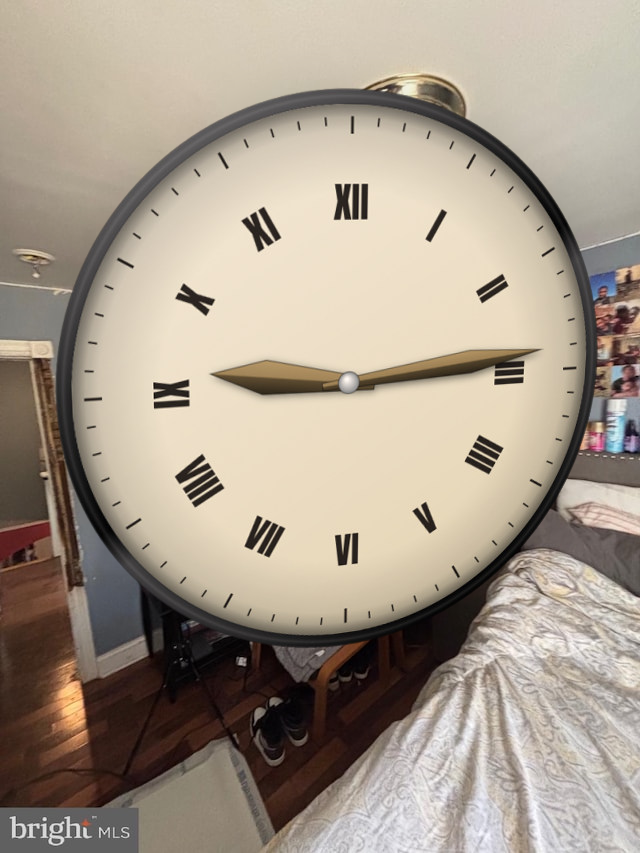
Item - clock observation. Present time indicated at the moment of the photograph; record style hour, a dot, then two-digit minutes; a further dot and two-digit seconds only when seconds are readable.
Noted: 9.14
